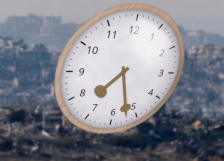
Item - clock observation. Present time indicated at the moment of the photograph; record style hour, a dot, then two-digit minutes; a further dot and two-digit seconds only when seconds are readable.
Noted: 7.27
